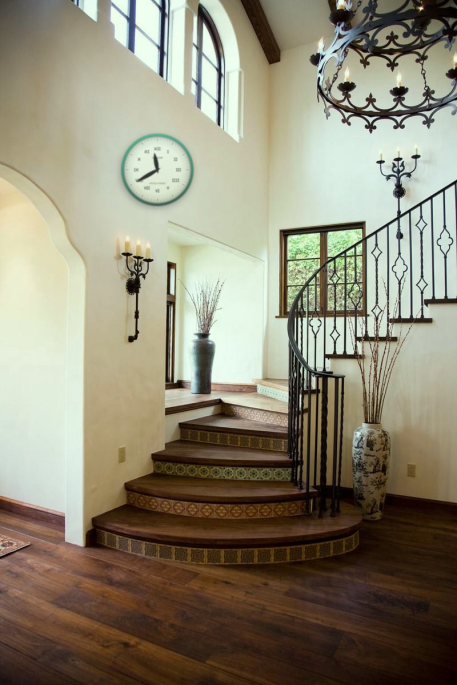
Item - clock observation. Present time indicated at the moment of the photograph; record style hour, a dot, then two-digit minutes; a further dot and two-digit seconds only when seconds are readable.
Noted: 11.40
